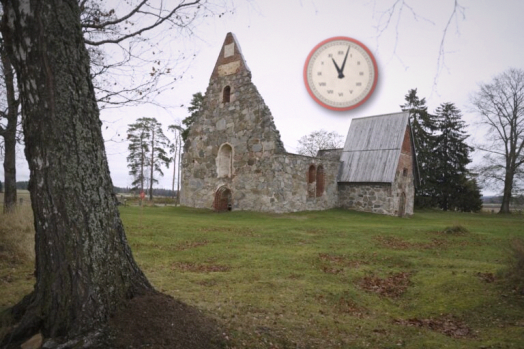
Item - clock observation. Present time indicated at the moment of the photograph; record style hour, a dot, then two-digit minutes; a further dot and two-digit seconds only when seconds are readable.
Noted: 11.03
